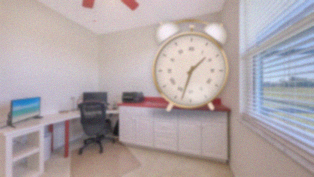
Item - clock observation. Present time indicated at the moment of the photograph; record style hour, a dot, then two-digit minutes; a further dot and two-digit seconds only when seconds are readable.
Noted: 1.33
